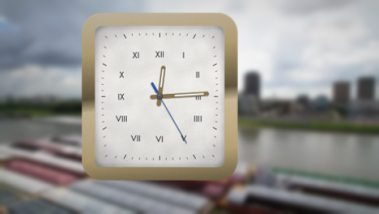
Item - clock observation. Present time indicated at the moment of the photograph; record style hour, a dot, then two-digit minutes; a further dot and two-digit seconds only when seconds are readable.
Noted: 12.14.25
